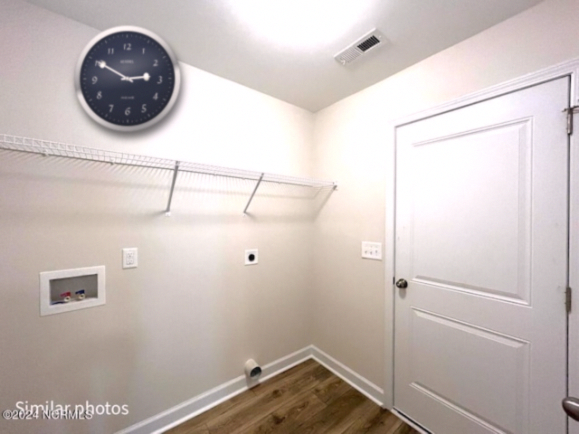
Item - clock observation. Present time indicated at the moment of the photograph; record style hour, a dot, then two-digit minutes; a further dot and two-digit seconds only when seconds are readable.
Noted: 2.50
